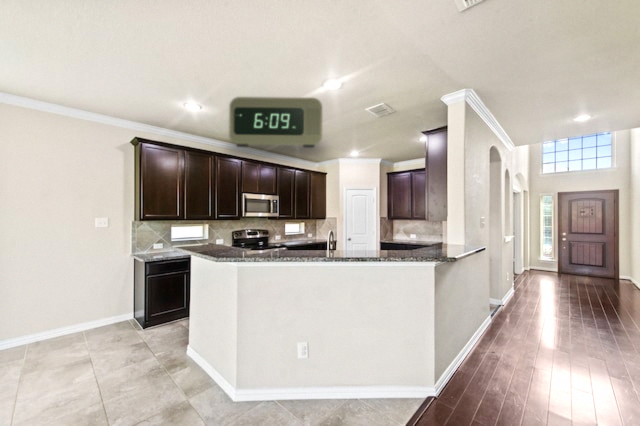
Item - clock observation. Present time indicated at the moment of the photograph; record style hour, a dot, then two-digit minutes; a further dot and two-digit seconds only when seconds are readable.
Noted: 6.09
